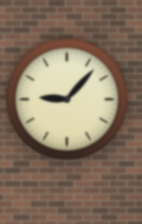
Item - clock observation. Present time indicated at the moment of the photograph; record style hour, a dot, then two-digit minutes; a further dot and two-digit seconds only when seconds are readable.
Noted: 9.07
